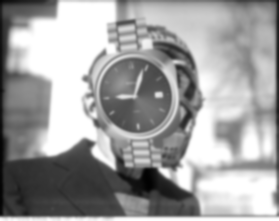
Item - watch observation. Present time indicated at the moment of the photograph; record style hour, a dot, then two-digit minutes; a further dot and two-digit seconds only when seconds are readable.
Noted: 9.04
